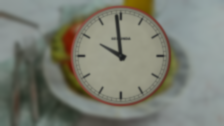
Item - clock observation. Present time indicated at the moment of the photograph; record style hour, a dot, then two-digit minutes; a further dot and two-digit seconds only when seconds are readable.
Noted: 9.59
